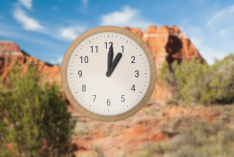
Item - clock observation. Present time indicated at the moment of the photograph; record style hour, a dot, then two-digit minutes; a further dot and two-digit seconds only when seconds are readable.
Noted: 1.01
